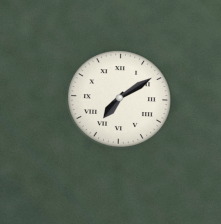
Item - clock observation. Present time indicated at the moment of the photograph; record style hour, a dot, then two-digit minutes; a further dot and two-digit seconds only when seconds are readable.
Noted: 7.09
